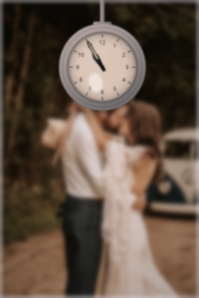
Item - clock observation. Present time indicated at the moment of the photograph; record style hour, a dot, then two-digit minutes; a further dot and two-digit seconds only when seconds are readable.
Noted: 10.55
